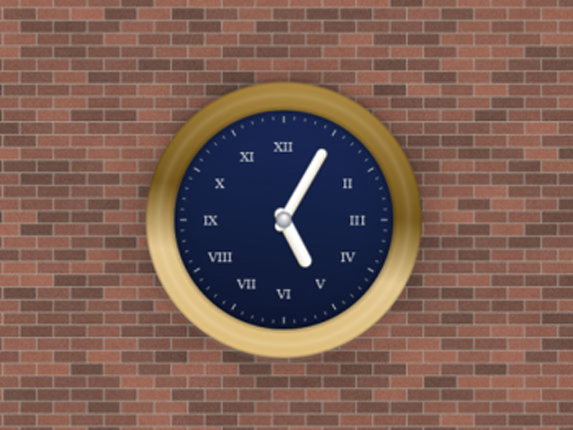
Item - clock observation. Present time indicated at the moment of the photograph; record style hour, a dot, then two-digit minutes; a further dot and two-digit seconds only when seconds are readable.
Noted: 5.05
